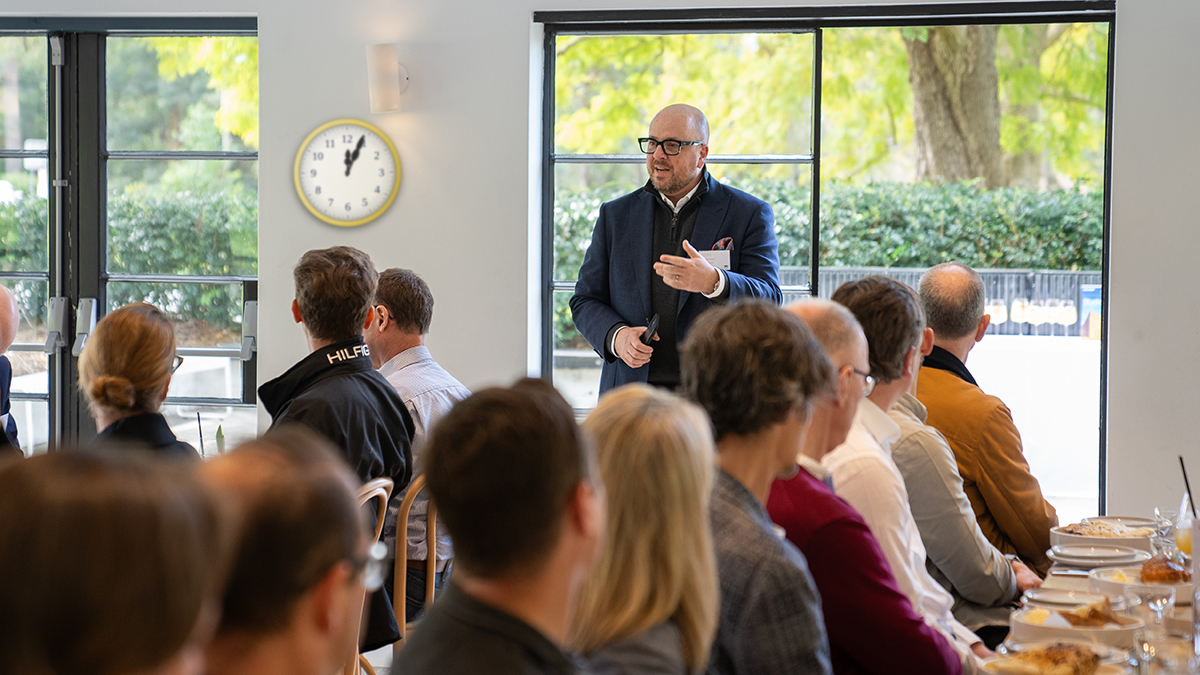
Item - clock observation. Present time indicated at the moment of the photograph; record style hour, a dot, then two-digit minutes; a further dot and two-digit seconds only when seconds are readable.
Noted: 12.04
